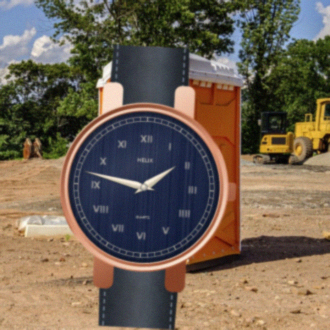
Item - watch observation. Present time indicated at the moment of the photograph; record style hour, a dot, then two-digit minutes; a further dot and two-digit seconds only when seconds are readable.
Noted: 1.47
